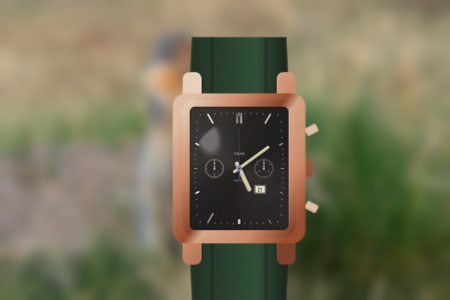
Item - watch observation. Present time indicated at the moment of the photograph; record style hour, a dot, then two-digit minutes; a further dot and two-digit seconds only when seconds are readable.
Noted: 5.09
